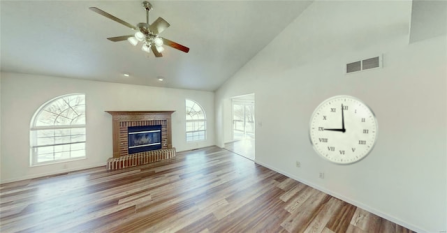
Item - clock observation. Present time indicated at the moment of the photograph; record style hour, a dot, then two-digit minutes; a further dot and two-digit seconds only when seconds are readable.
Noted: 8.59
